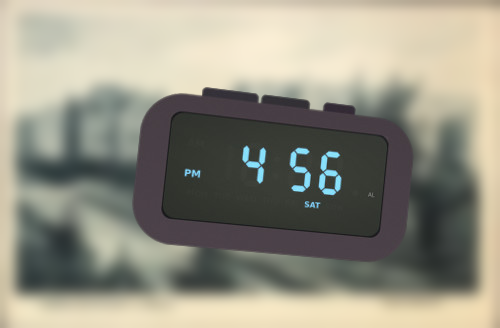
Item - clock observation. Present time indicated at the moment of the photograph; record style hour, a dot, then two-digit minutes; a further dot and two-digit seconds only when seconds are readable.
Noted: 4.56
